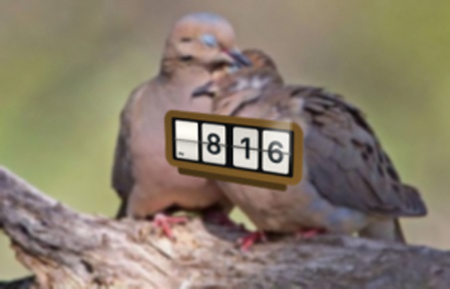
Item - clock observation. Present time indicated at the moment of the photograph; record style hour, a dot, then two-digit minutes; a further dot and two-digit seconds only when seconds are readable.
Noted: 8.16
